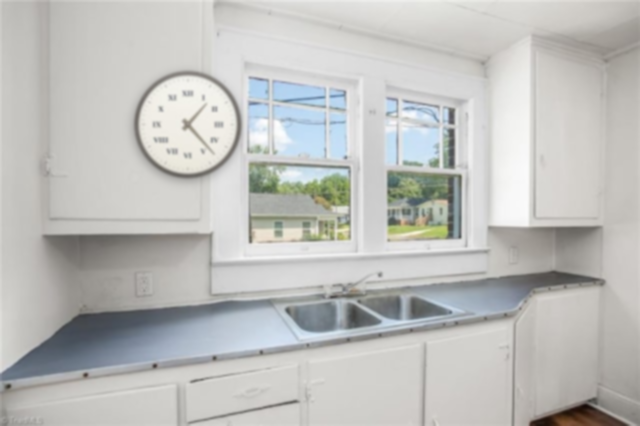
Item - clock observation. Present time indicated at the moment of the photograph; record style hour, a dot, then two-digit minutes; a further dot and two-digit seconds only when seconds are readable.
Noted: 1.23
